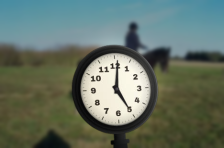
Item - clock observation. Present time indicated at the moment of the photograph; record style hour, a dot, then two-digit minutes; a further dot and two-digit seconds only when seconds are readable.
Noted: 5.01
